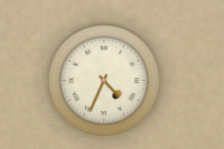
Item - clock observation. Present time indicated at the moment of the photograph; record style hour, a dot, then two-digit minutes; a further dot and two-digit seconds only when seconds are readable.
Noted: 4.34
